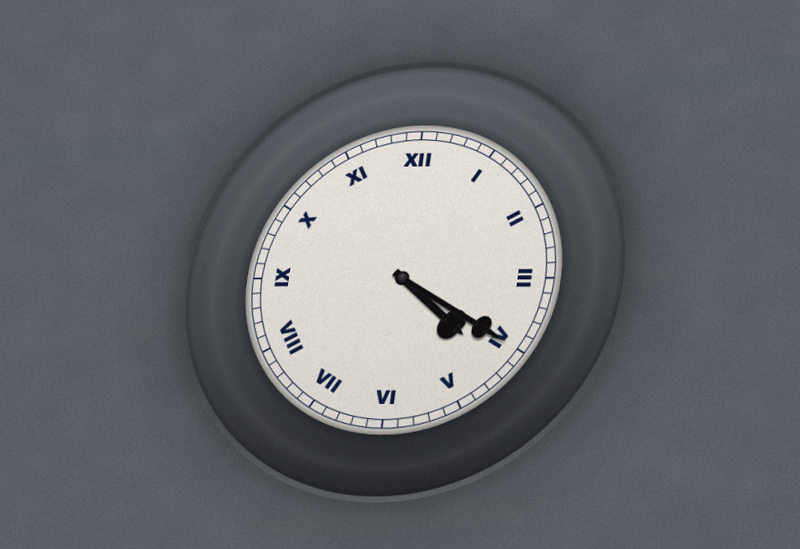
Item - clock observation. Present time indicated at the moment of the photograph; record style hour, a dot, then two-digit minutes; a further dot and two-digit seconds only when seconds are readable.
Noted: 4.20
